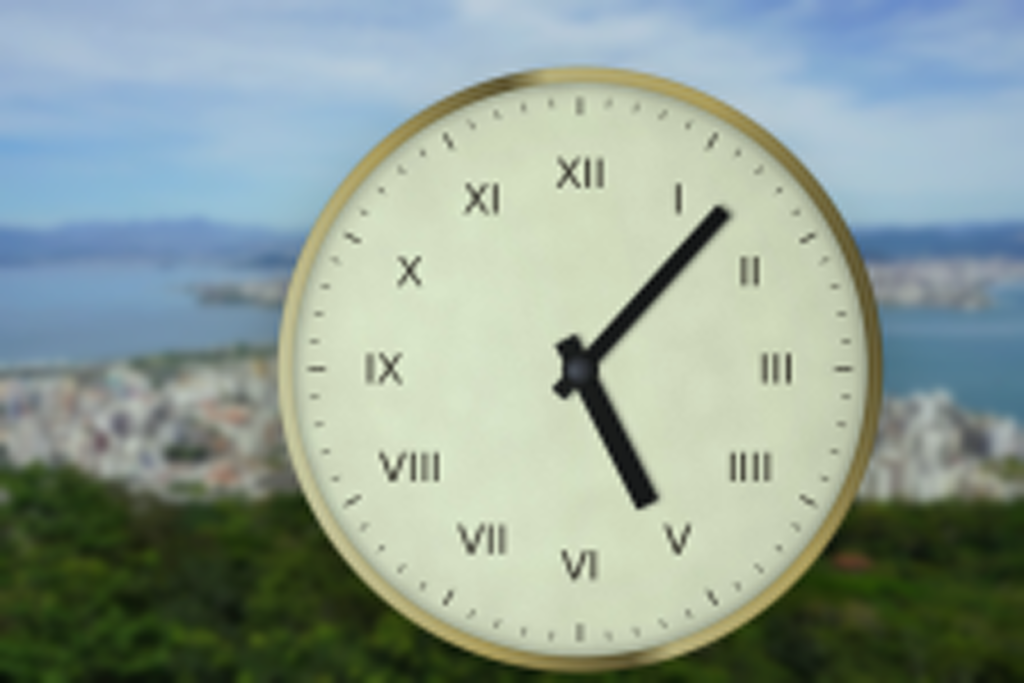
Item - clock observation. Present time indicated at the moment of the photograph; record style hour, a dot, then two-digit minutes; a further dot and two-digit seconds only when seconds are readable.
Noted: 5.07
